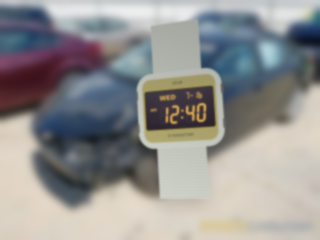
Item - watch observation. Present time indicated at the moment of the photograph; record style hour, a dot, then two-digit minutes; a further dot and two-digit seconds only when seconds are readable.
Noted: 12.40
